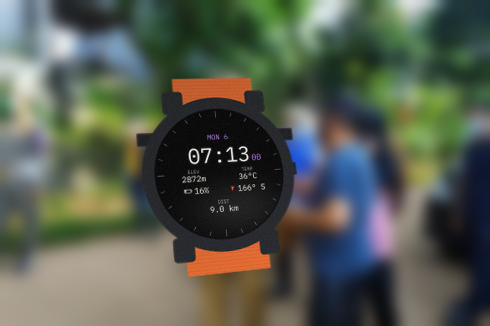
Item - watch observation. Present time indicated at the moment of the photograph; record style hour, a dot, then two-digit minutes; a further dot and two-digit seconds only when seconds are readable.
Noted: 7.13.00
